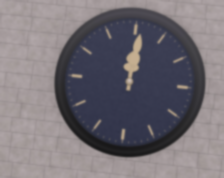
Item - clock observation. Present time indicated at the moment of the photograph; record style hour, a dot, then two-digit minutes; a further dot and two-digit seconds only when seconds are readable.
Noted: 12.01
